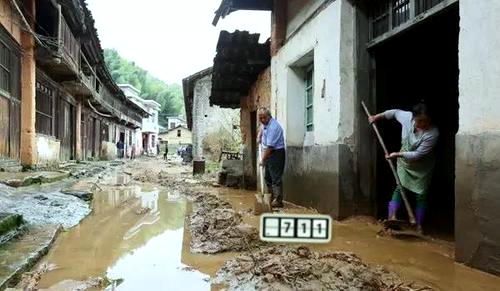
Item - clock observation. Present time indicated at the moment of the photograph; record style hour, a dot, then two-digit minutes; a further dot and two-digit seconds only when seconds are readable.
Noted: 7.11
